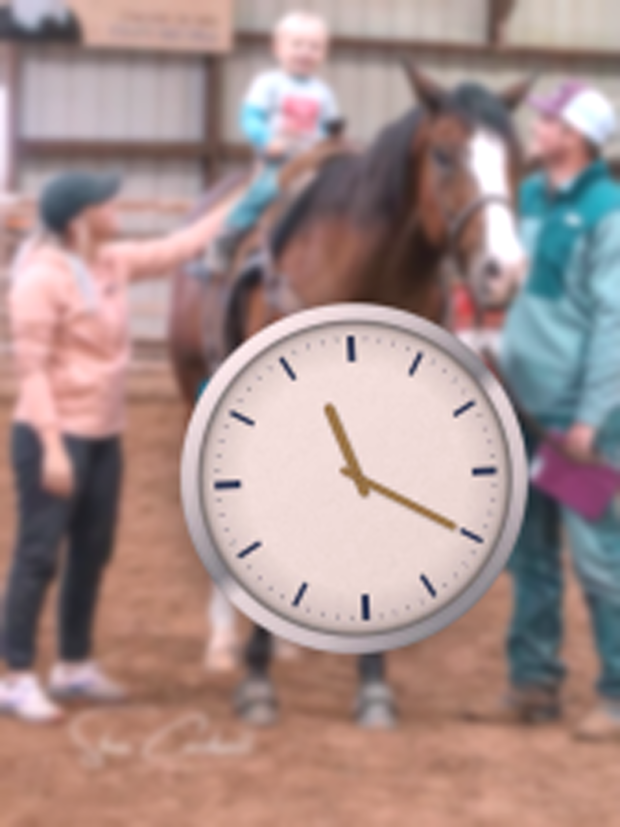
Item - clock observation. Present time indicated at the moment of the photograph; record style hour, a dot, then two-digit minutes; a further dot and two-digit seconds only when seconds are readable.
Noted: 11.20
